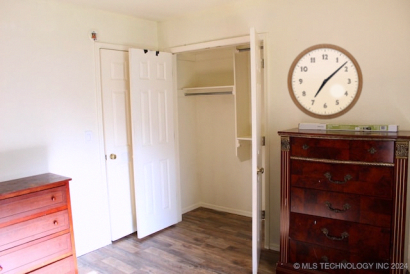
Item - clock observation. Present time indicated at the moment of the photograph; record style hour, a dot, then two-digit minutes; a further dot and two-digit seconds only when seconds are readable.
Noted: 7.08
